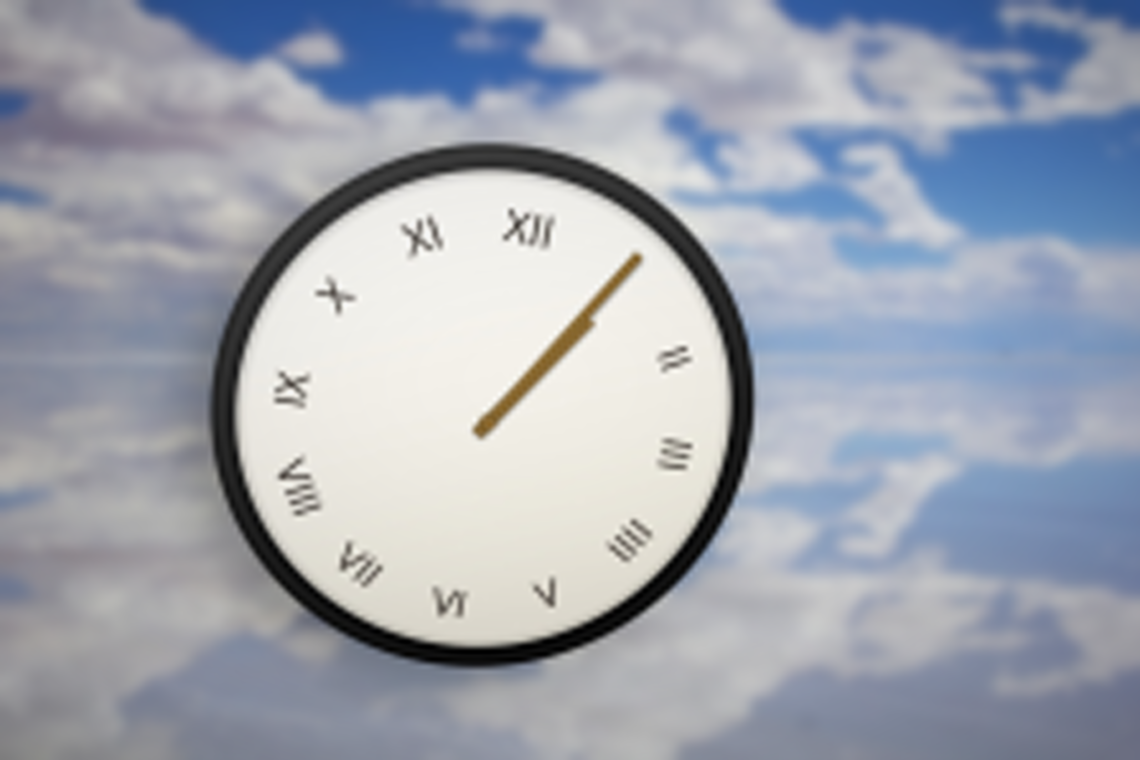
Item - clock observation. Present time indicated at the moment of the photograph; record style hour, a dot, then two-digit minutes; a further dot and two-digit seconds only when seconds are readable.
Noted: 1.05
